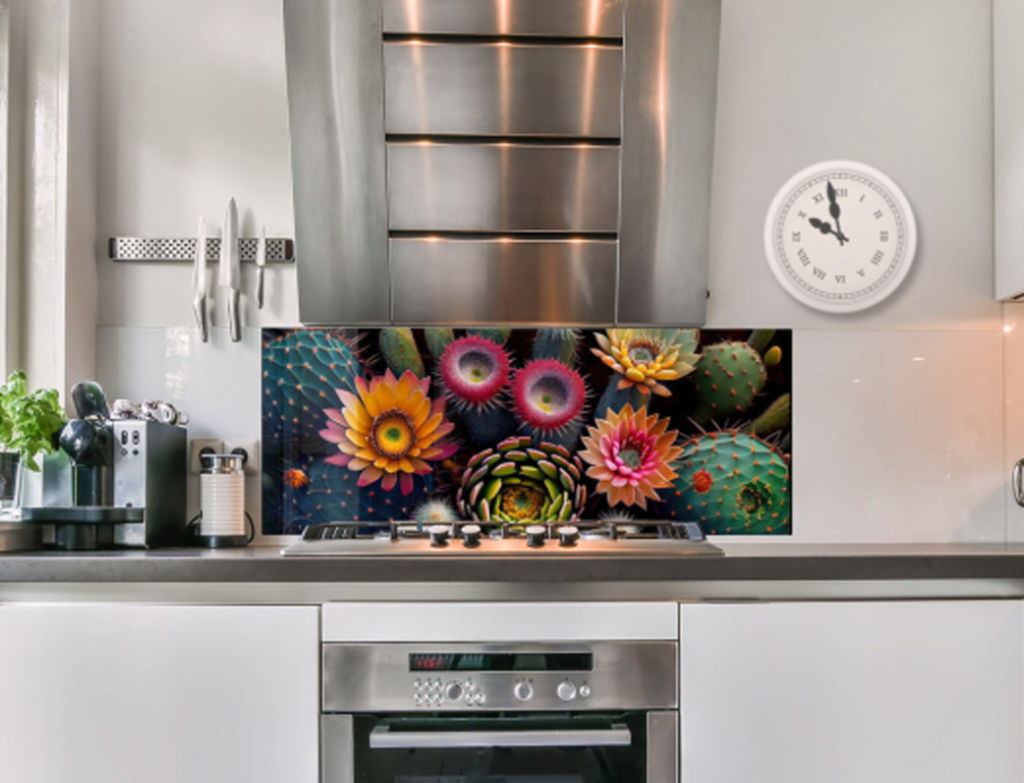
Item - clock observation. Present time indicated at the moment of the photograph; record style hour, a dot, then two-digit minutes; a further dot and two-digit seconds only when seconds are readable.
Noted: 9.58
